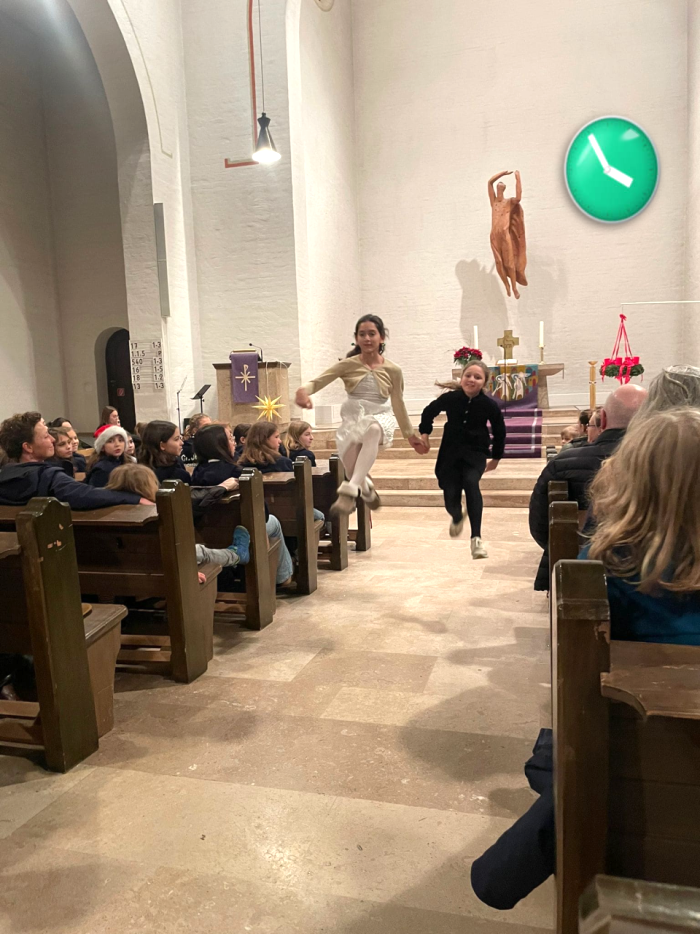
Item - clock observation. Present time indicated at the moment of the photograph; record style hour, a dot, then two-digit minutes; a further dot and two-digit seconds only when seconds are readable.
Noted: 3.55
